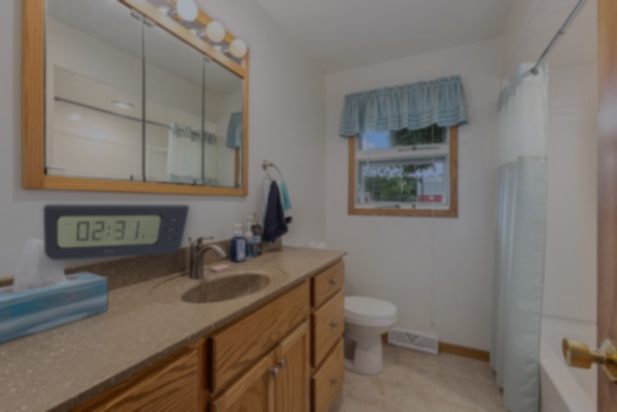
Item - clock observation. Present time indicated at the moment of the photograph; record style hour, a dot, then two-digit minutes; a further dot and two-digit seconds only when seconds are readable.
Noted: 2.31
